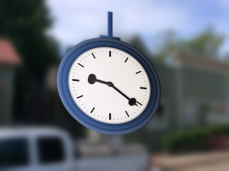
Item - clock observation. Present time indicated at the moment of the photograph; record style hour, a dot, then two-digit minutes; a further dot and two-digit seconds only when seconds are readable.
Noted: 9.21
